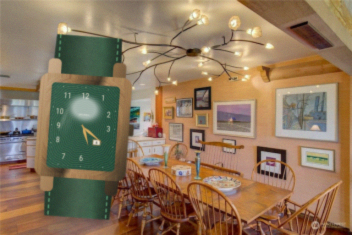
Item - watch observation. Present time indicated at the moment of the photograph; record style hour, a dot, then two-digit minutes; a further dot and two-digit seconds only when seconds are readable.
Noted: 5.21
